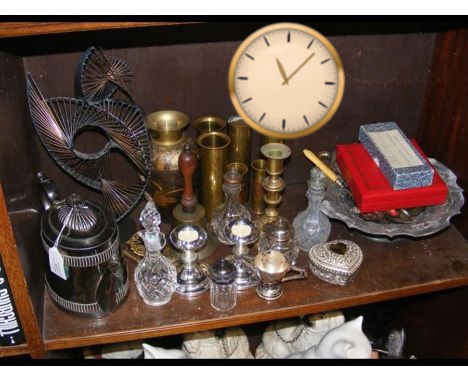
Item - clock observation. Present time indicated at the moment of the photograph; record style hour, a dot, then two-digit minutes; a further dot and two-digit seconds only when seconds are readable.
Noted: 11.07
